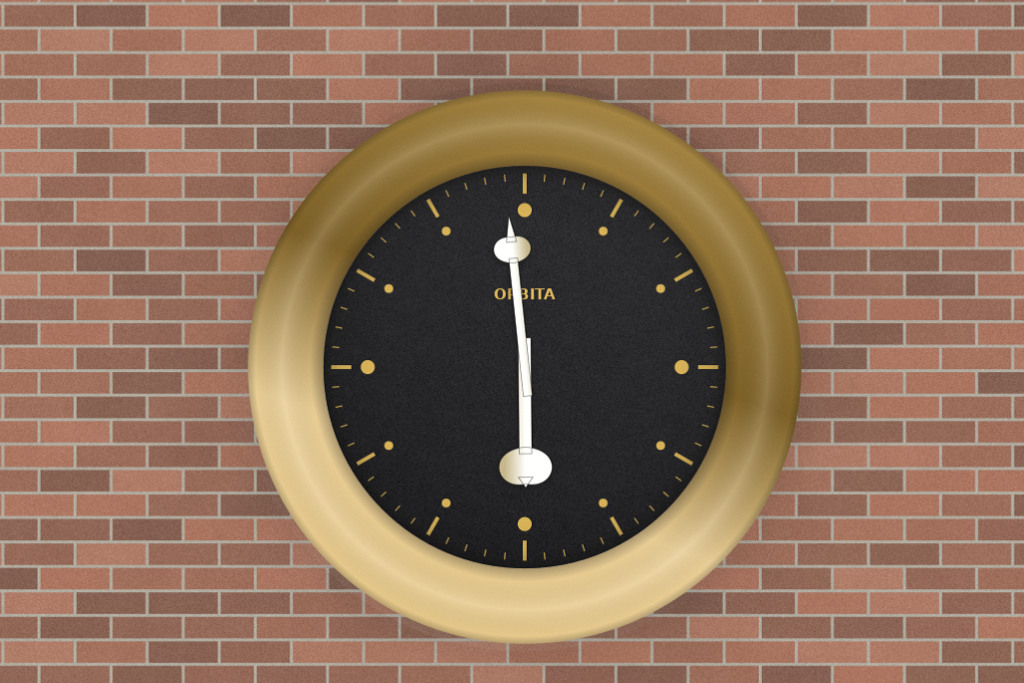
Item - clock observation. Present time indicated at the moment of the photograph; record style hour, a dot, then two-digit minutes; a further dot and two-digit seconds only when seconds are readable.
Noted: 5.59
